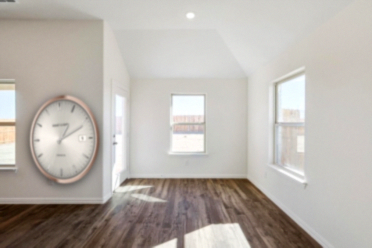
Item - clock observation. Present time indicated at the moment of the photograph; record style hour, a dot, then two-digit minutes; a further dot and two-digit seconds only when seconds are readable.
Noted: 1.11
